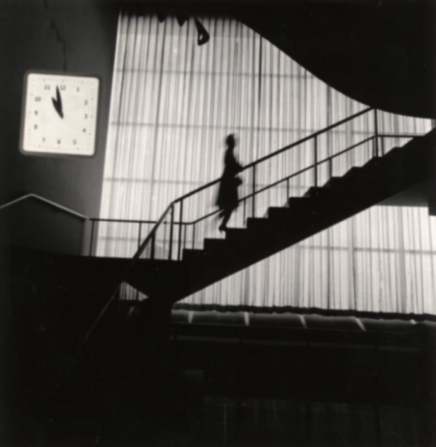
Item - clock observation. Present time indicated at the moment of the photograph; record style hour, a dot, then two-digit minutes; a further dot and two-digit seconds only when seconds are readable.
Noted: 10.58
